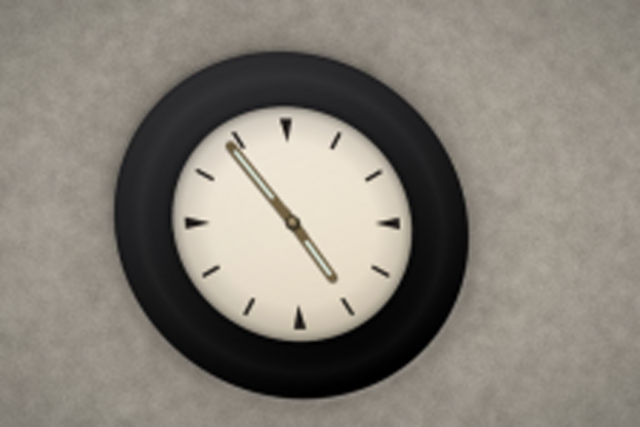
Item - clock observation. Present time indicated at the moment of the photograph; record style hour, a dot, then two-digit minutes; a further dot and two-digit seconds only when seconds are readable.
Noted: 4.54
